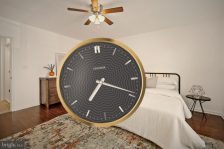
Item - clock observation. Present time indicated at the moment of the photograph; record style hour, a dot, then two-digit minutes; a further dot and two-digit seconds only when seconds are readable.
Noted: 7.19
